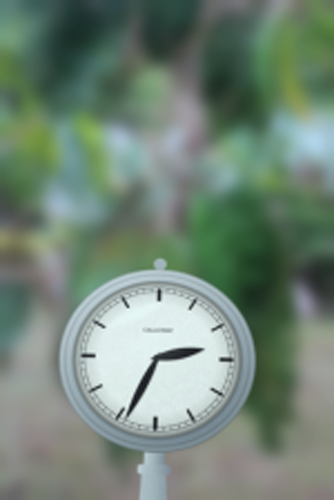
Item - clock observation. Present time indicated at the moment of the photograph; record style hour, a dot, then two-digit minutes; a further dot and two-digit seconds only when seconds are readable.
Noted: 2.34
